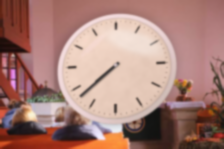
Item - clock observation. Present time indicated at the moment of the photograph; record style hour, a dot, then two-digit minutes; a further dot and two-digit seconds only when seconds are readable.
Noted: 7.38
